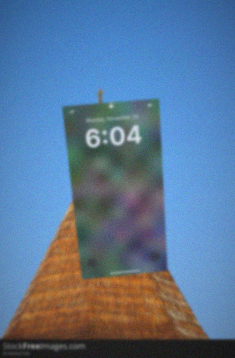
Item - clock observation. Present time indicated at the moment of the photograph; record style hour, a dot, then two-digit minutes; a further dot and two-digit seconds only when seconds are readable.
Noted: 6.04
